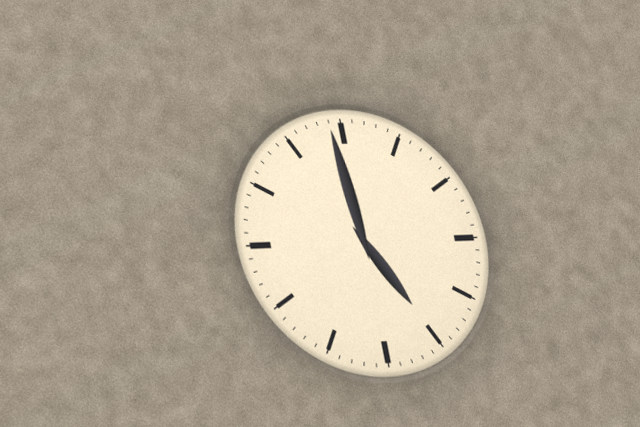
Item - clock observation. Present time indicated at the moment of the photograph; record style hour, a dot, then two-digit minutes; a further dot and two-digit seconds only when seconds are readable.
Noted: 4.59
